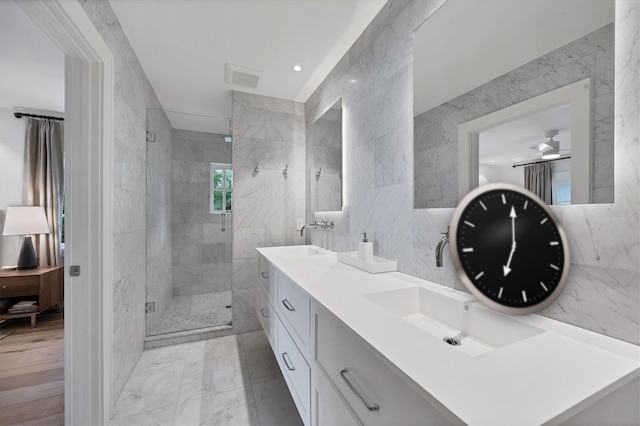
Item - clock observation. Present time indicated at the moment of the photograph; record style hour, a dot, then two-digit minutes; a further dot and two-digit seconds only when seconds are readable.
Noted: 7.02
